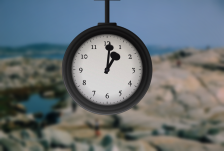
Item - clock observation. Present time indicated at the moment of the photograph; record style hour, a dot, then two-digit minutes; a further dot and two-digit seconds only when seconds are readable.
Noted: 1.01
